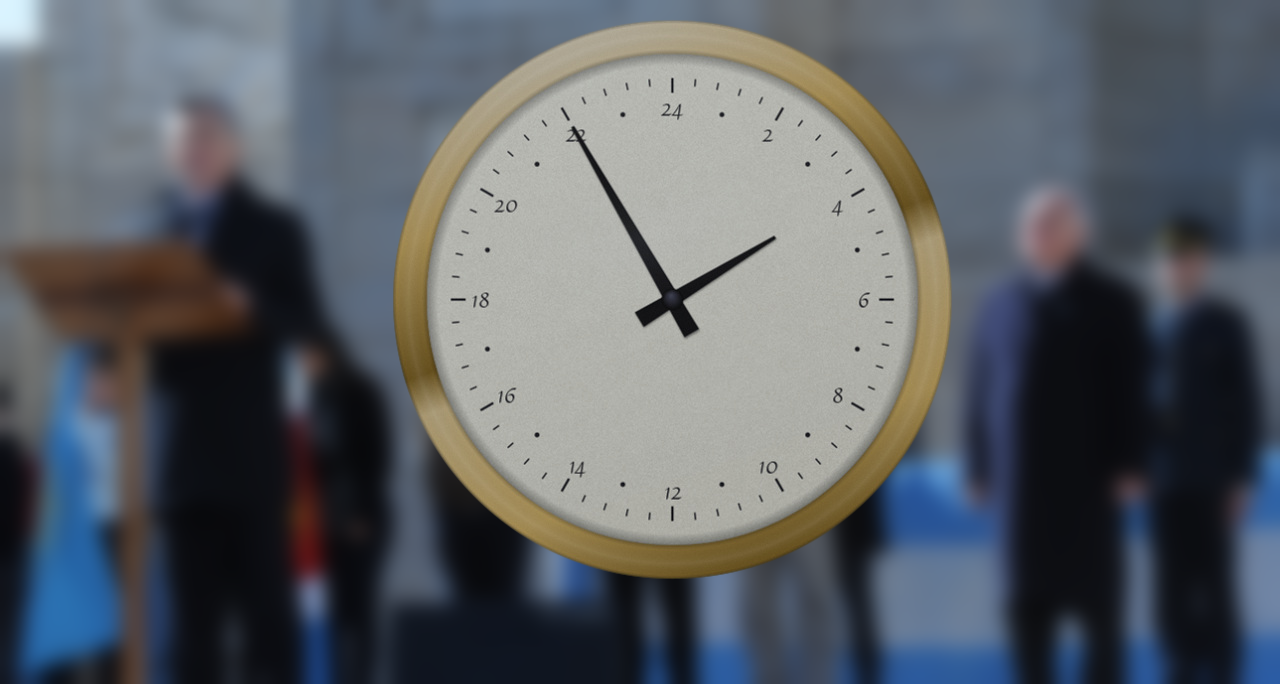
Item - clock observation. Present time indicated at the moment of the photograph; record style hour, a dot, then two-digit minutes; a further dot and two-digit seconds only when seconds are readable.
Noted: 3.55
